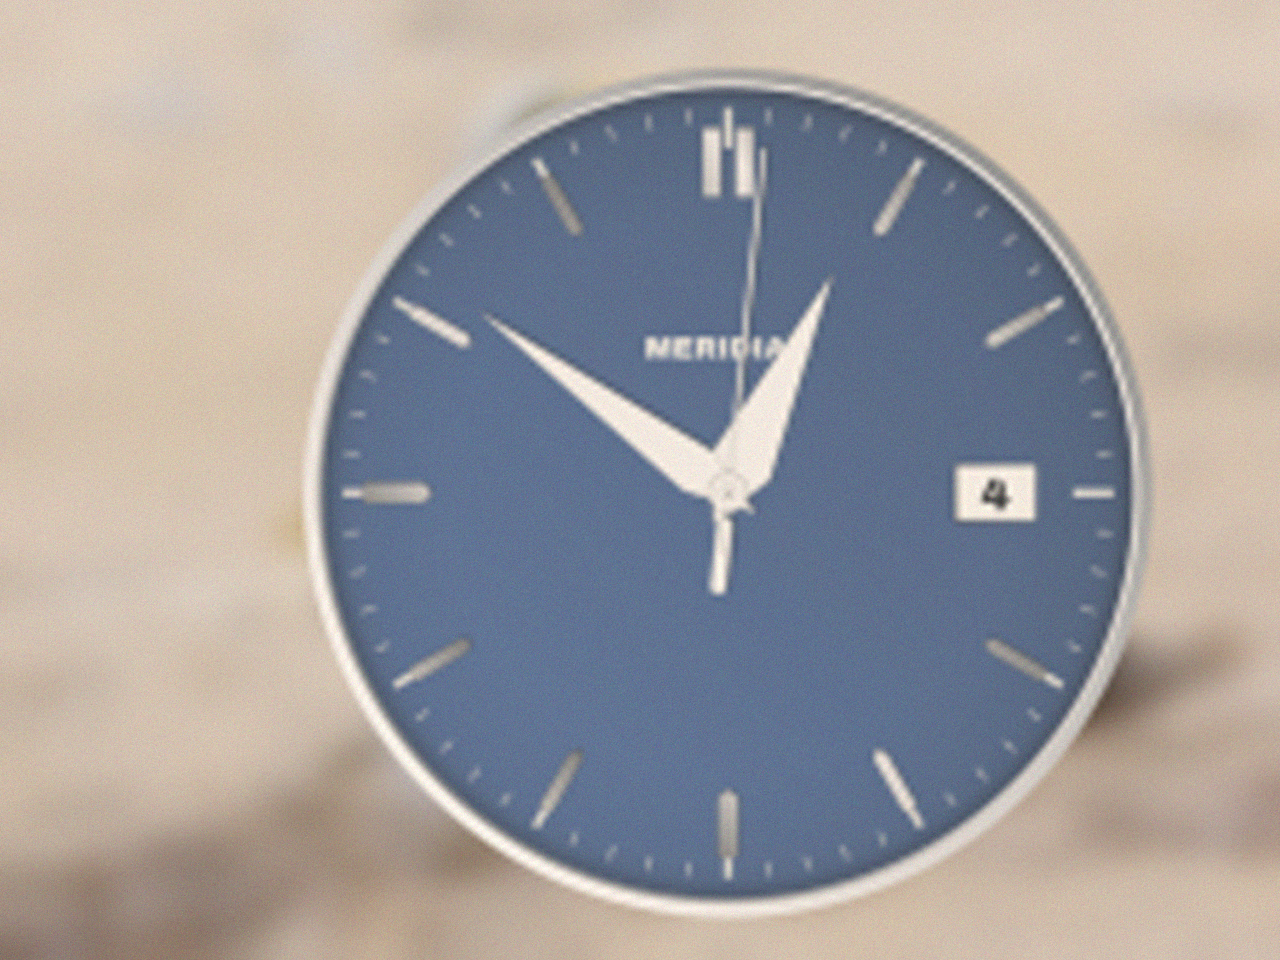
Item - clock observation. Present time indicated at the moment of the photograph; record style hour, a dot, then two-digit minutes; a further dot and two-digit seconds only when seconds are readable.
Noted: 12.51.01
